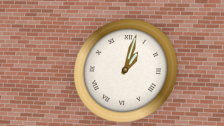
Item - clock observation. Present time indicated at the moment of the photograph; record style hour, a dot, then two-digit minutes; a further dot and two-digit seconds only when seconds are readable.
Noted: 1.02
